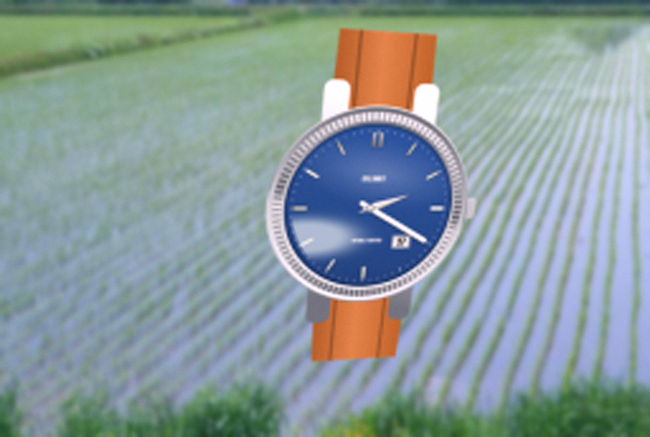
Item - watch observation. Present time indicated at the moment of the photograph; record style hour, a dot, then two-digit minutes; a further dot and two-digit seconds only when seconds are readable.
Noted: 2.20
